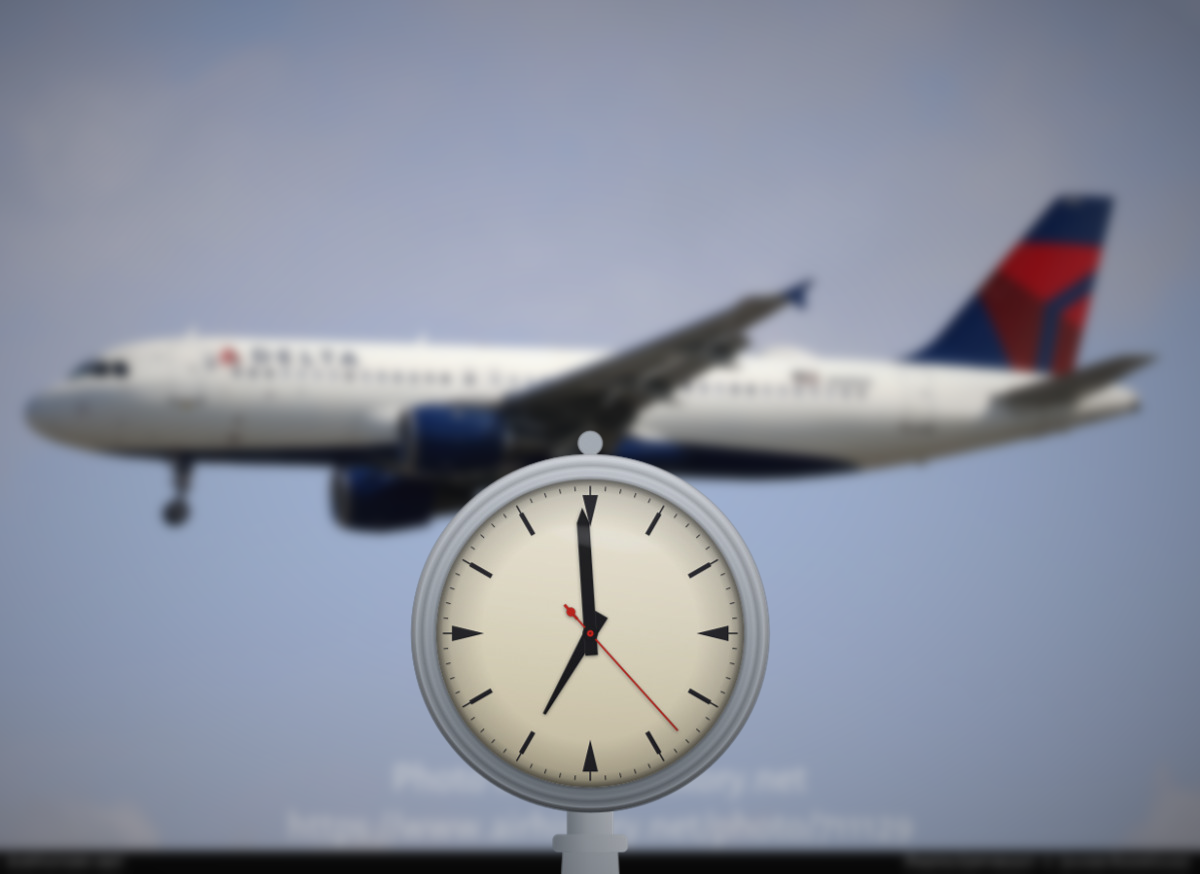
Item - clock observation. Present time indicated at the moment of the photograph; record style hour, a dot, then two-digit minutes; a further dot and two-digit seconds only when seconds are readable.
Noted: 6.59.23
